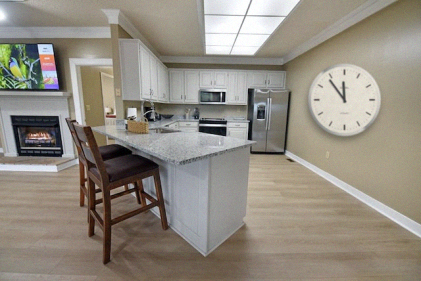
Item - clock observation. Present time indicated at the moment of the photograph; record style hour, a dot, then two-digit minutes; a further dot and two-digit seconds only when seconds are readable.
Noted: 11.54
